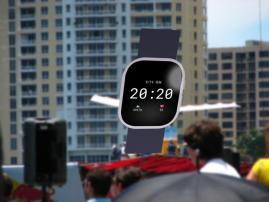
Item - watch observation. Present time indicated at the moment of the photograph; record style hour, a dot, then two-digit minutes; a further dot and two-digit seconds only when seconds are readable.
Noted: 20.20
